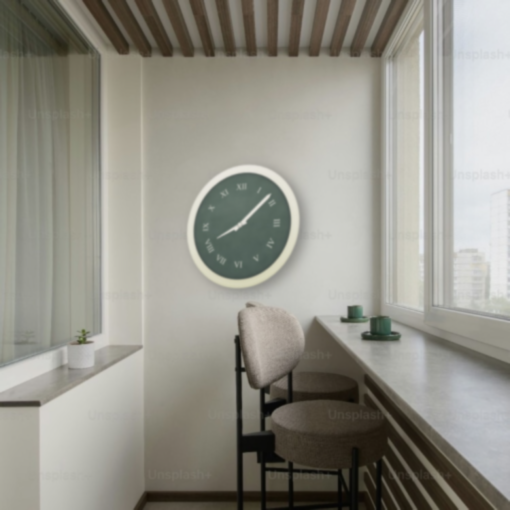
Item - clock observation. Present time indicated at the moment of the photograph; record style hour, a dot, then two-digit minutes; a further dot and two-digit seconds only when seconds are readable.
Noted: 8.08
